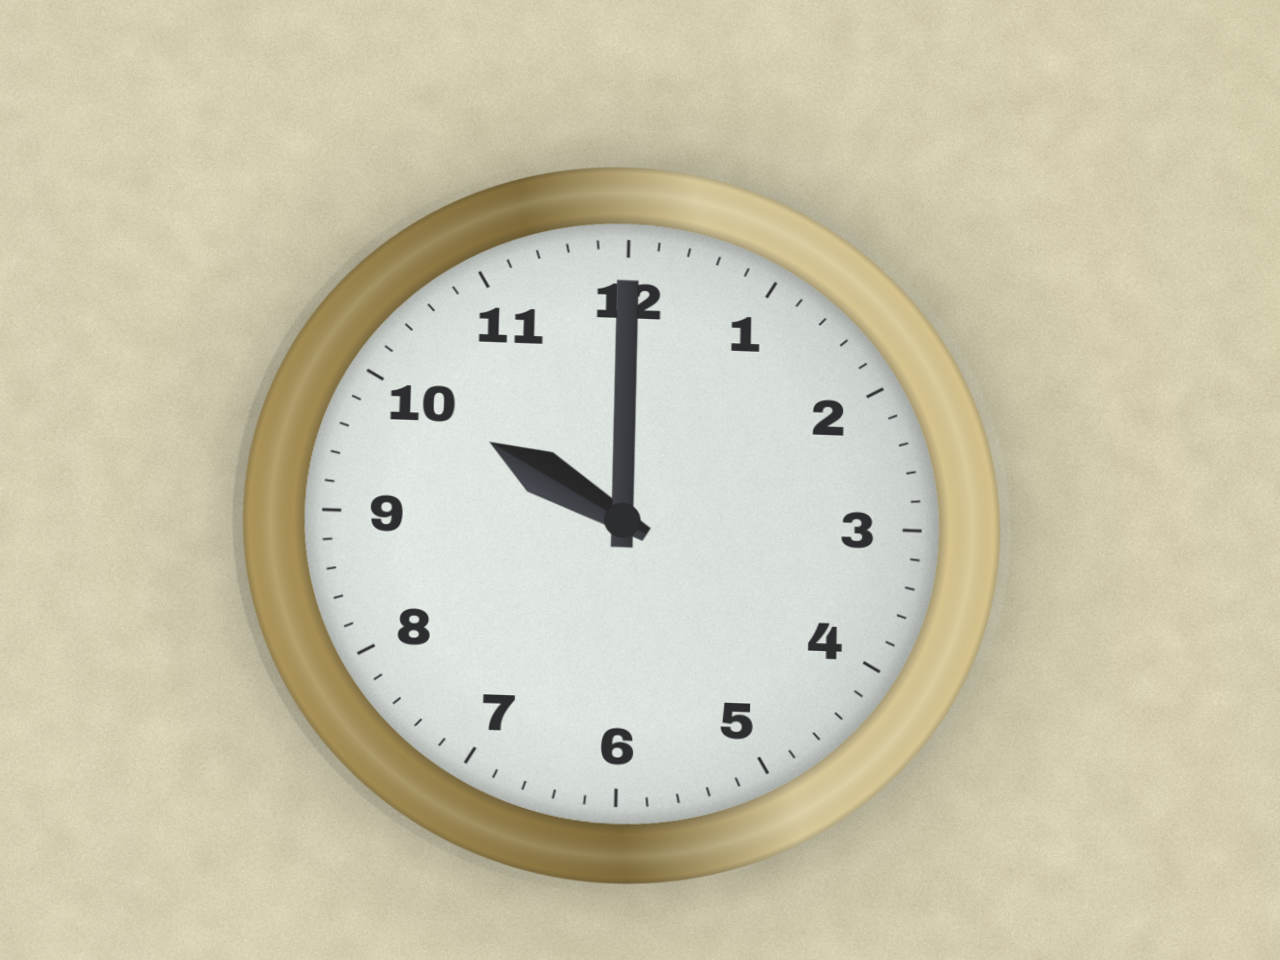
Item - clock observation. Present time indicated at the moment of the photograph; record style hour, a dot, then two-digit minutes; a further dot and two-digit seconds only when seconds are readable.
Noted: 10.00
